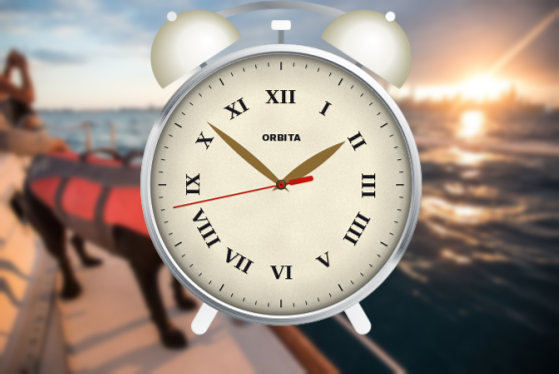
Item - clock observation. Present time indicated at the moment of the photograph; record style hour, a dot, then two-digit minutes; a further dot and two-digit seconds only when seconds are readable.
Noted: 1.51.43
